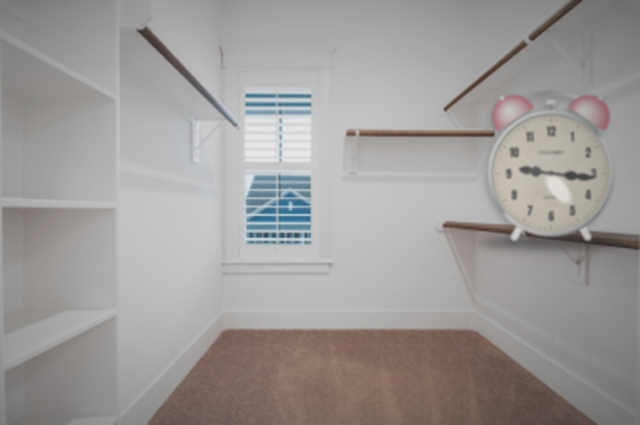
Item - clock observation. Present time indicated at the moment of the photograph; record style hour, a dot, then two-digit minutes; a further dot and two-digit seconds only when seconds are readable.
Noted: 9.16
